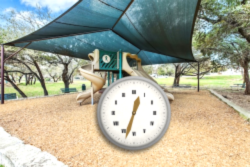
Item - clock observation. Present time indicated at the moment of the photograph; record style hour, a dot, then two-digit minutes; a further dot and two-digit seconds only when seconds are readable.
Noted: 12.33
